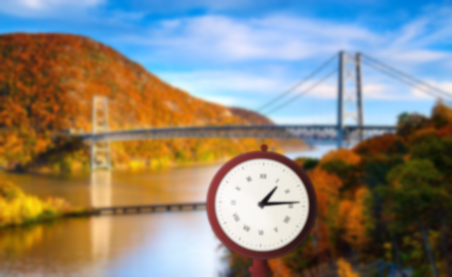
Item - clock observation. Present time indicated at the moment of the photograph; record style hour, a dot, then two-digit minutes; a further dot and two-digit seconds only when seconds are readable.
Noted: 1.14
